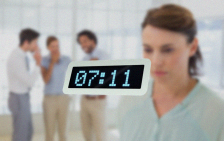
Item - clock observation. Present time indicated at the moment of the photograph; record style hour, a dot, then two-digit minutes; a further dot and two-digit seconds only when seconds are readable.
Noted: 7.11
